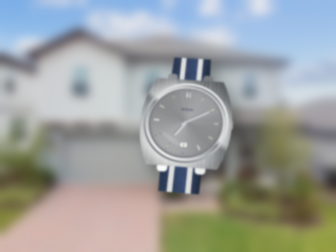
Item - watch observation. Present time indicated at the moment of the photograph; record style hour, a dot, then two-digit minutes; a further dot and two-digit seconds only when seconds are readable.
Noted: 7.10
